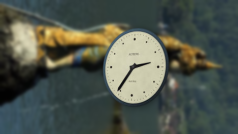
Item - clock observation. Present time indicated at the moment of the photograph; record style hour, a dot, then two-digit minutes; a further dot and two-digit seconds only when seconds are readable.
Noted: 2.36
